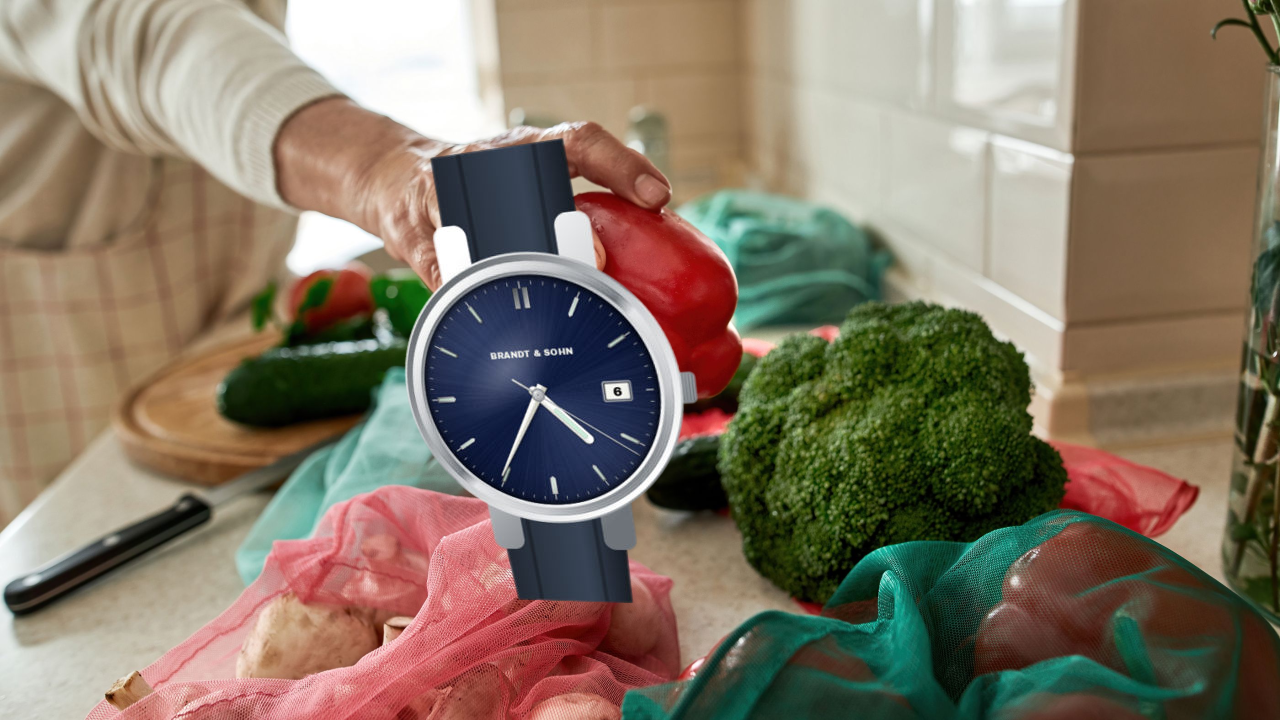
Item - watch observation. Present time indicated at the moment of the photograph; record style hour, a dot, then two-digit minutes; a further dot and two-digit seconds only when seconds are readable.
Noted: 4.35.21
